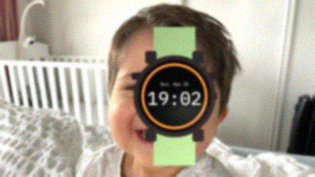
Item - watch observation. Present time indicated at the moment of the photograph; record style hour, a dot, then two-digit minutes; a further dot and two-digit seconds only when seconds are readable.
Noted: 19.02
